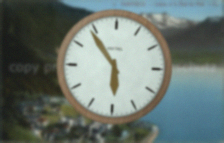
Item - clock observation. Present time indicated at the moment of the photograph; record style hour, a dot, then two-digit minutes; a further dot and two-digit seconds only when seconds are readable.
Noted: 5.54
